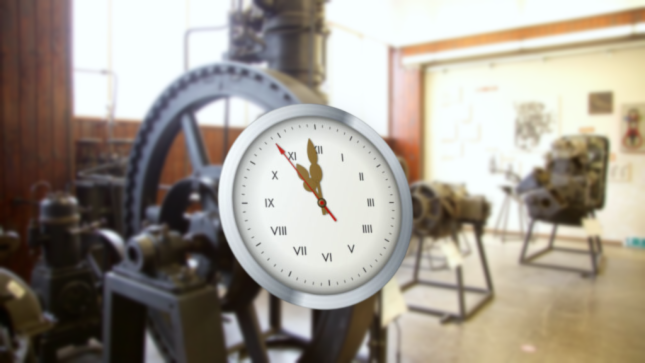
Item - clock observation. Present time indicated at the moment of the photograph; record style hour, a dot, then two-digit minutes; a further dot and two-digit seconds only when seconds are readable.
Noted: 10.58.54
